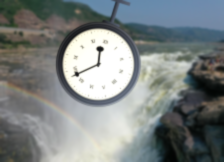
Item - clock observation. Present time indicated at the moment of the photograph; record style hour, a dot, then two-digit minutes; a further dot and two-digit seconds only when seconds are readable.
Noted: 11.38
